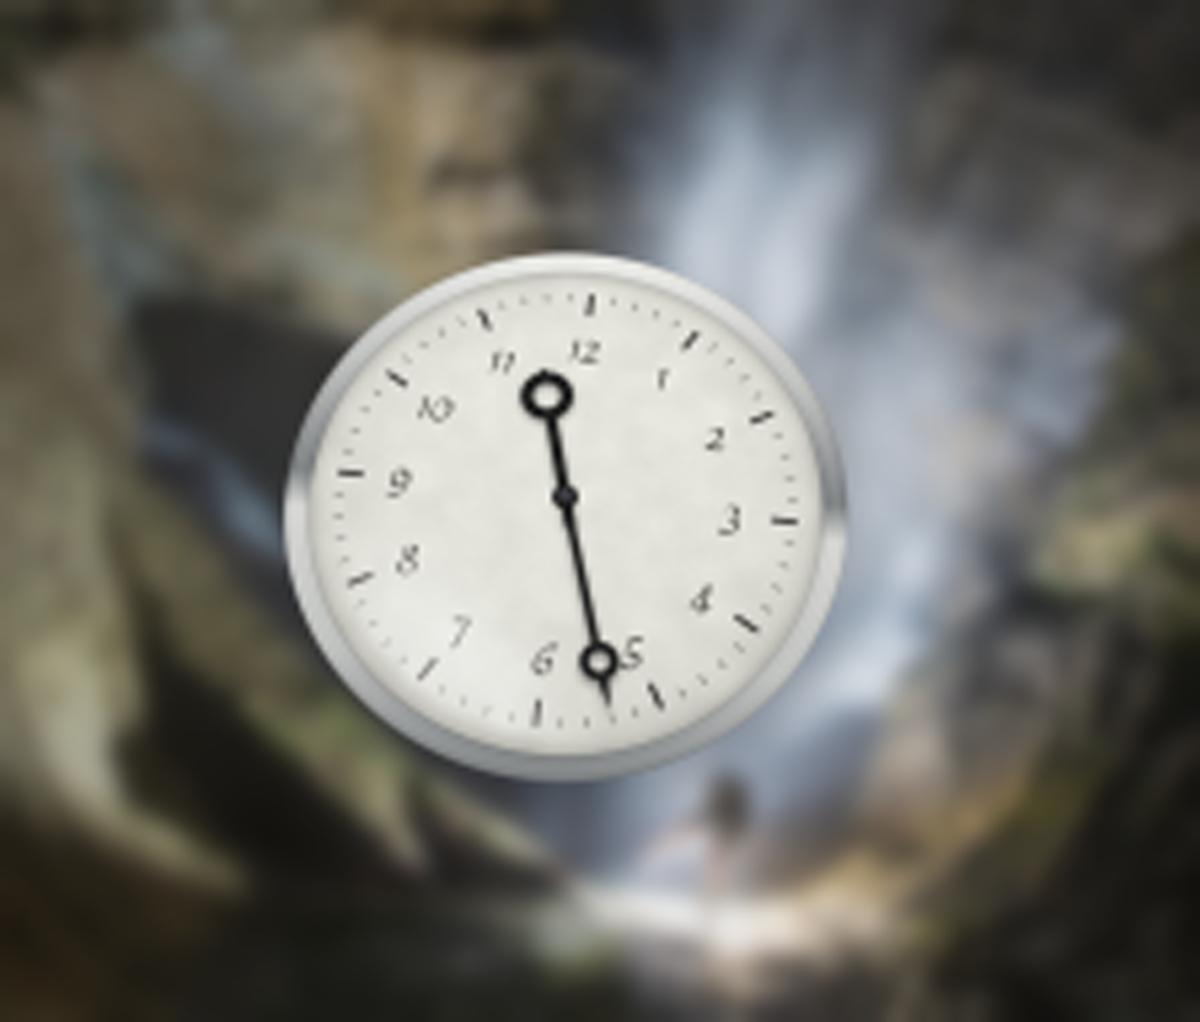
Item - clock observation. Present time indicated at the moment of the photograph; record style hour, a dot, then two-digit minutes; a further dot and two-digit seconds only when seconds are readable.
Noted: 11.27
